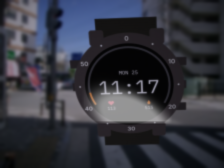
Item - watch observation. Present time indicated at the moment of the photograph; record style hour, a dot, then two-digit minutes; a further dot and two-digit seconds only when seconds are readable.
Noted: 11.17
